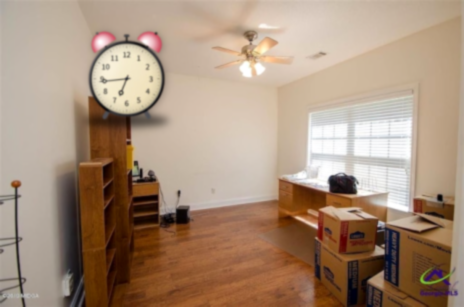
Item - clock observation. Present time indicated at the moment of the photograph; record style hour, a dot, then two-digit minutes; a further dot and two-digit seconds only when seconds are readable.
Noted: 6.44
